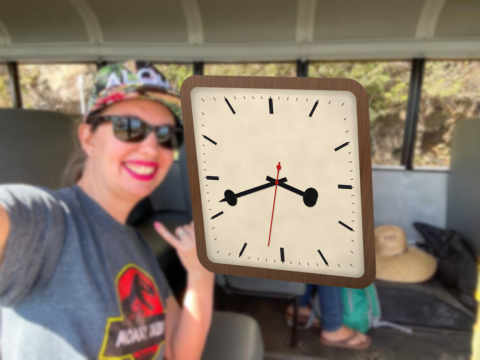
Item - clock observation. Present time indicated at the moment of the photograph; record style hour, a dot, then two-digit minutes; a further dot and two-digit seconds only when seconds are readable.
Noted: 3.41.32
